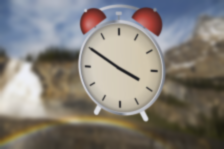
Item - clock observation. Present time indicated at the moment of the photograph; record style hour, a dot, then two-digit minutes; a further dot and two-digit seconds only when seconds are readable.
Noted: 3.50
